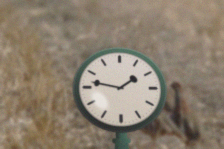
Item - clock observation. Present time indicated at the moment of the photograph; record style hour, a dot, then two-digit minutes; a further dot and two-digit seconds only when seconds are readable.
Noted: 1.47
